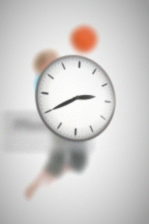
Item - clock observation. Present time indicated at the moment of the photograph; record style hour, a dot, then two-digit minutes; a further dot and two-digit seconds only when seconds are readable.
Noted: 2.40
